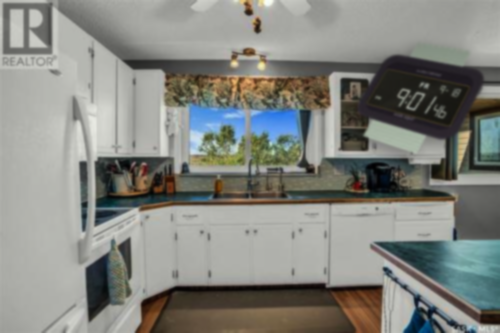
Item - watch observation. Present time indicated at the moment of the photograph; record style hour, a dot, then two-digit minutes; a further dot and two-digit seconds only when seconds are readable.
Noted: 9.01
